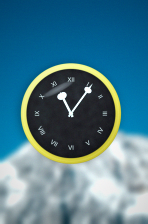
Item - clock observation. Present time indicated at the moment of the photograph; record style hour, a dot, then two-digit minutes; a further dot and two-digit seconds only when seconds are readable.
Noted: 11.06
